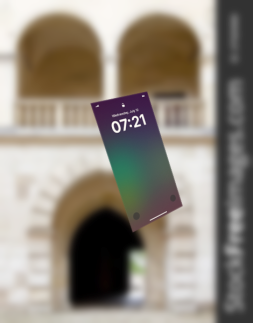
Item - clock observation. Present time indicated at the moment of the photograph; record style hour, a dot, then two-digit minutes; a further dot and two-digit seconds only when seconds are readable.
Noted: 7.21
